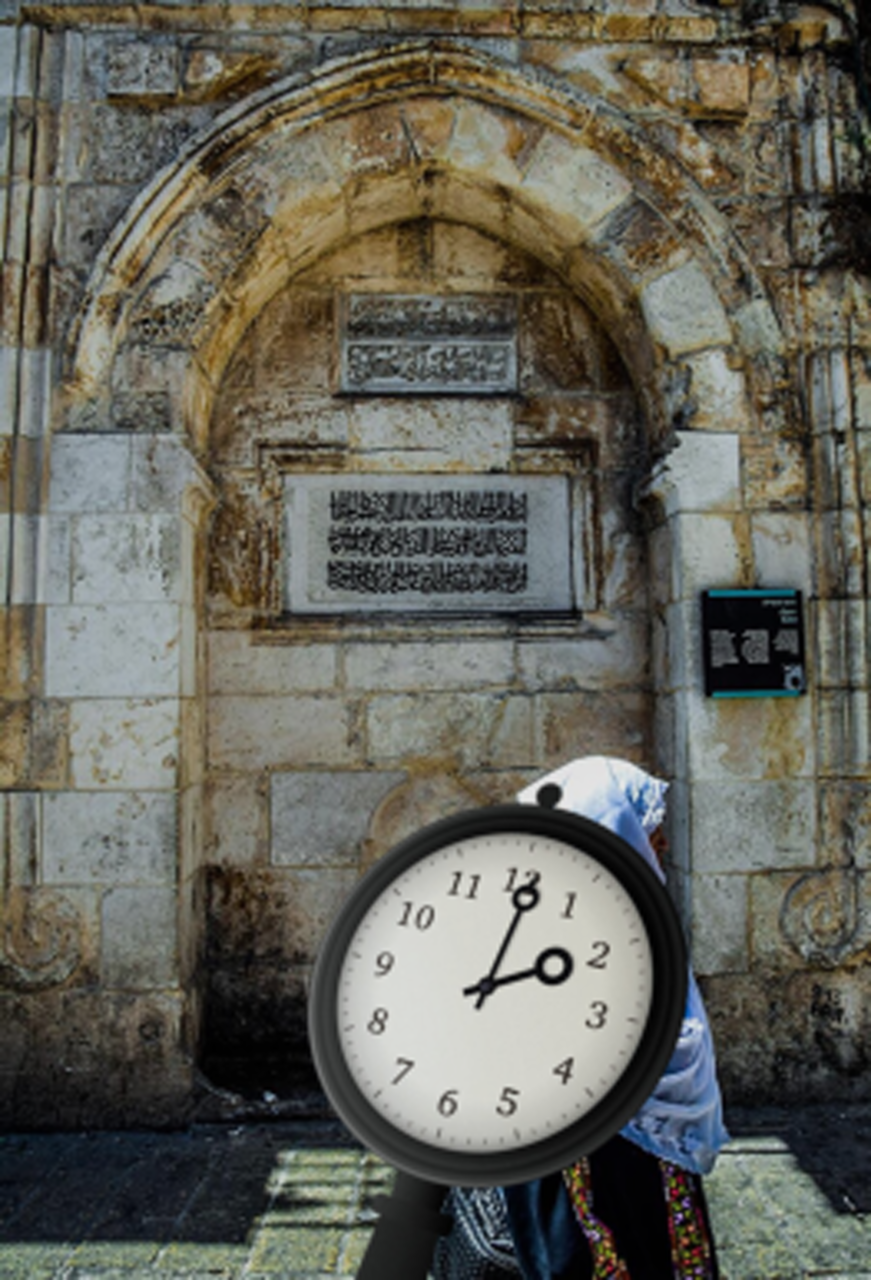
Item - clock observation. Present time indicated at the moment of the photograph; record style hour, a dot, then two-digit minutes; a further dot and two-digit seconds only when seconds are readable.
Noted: 2.01
